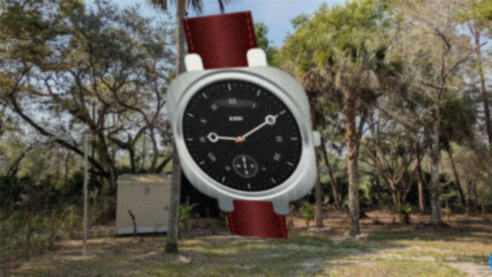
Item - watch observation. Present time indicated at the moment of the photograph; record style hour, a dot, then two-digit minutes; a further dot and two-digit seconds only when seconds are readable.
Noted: 9.10
